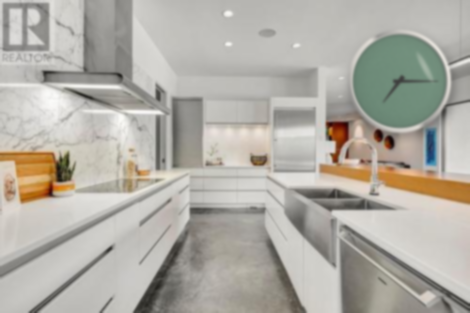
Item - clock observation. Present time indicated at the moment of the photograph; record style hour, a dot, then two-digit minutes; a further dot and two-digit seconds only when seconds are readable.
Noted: 7.15
